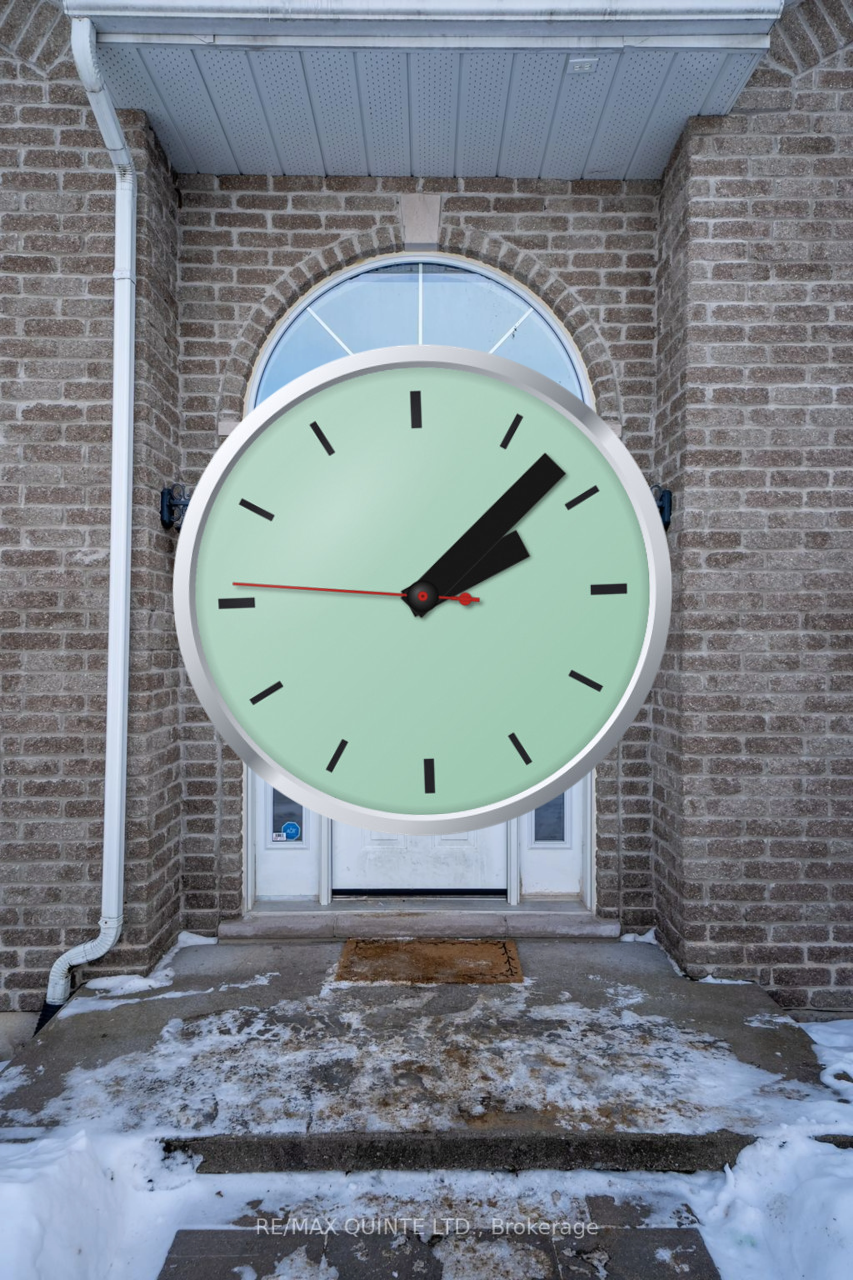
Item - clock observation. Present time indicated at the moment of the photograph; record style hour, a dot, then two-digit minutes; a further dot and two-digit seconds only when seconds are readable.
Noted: 2.07.46
